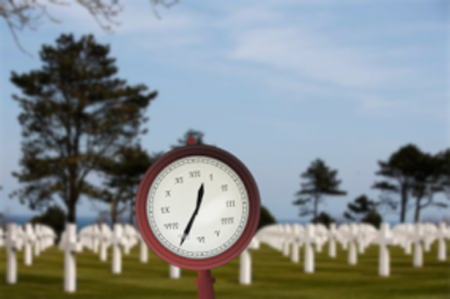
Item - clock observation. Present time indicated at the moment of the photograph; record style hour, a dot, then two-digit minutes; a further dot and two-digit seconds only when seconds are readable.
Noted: 12.35
